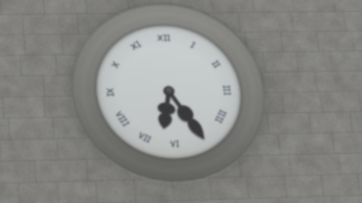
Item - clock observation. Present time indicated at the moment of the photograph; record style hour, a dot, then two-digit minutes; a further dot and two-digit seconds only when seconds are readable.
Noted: 6.25
